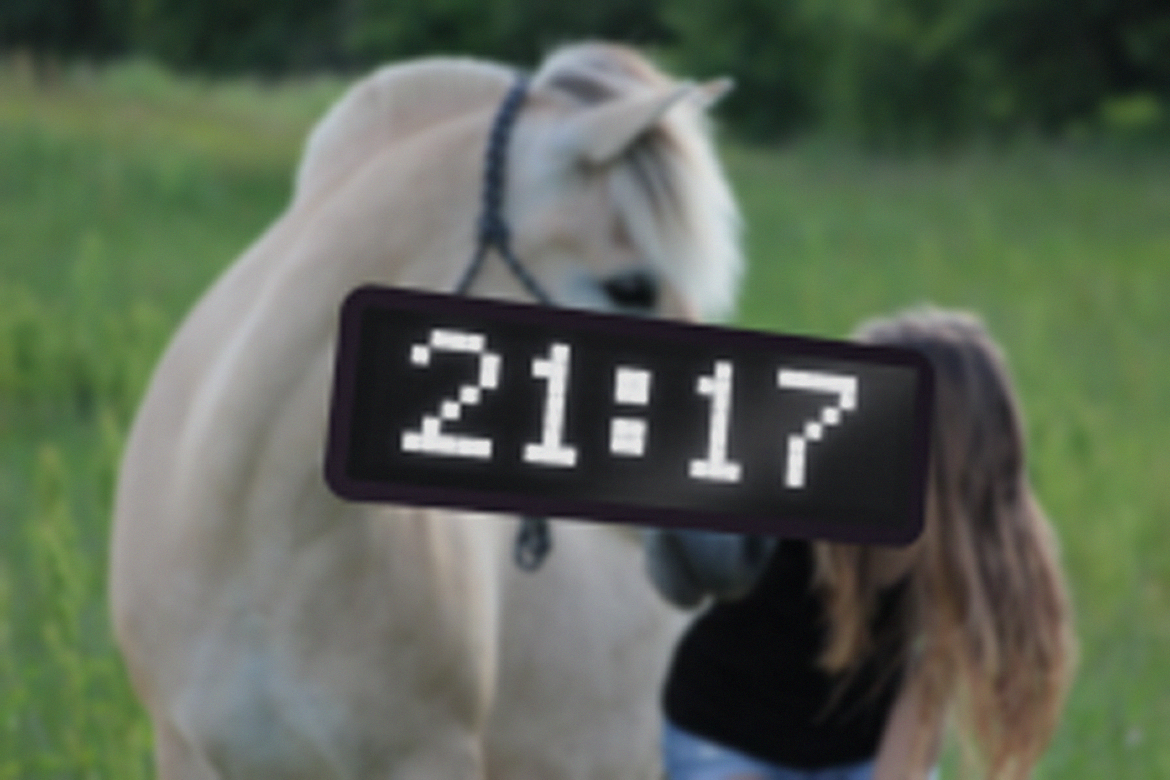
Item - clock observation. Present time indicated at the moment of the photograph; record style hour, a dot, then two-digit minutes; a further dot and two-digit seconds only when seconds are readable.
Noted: 21.17
